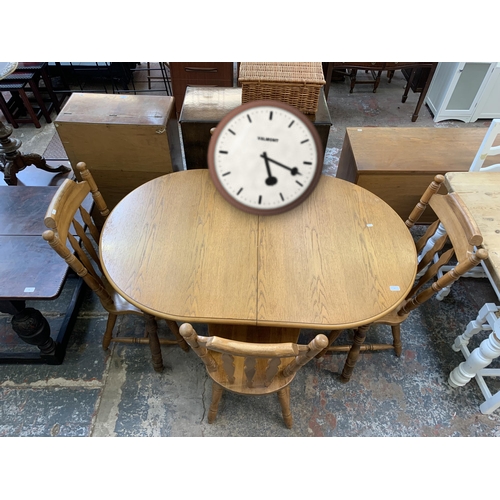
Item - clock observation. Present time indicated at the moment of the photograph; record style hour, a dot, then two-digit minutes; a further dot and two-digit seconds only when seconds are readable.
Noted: 5.18
